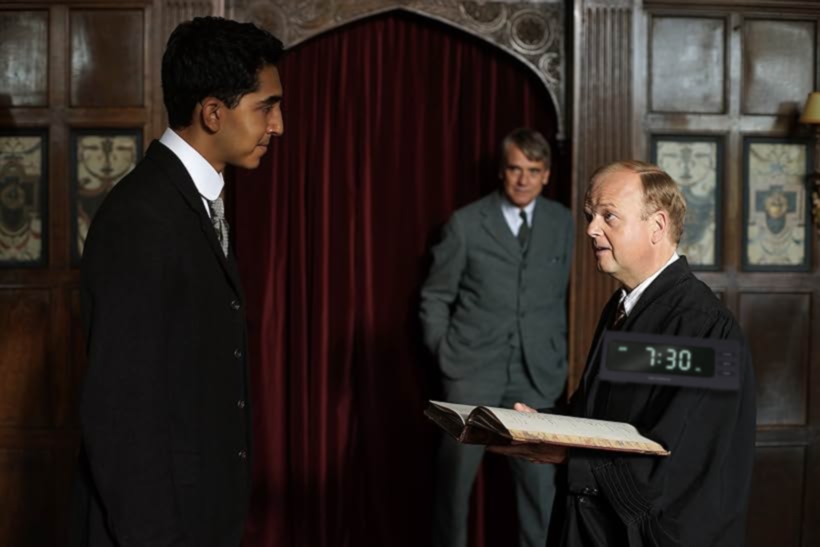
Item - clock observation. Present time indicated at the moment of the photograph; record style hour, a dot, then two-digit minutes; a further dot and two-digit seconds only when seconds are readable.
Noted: 7.30
